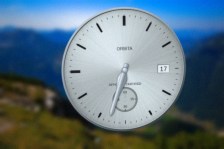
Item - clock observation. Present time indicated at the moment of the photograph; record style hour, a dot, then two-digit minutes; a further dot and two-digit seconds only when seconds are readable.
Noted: 6.33
